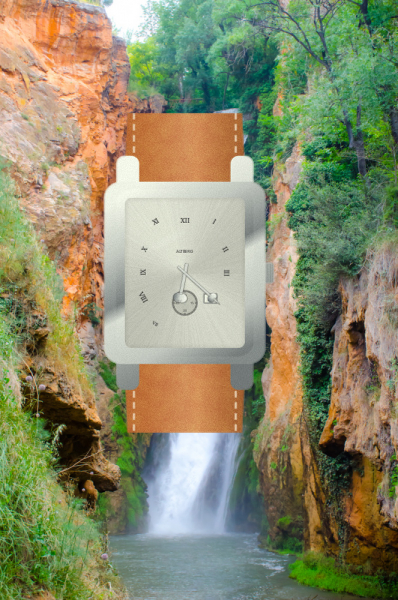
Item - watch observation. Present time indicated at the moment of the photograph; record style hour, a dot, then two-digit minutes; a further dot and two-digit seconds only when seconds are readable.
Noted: 6.22
